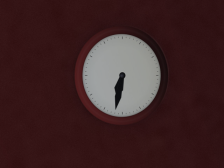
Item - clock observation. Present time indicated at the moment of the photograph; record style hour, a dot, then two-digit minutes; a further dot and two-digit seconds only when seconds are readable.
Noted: 6.32
